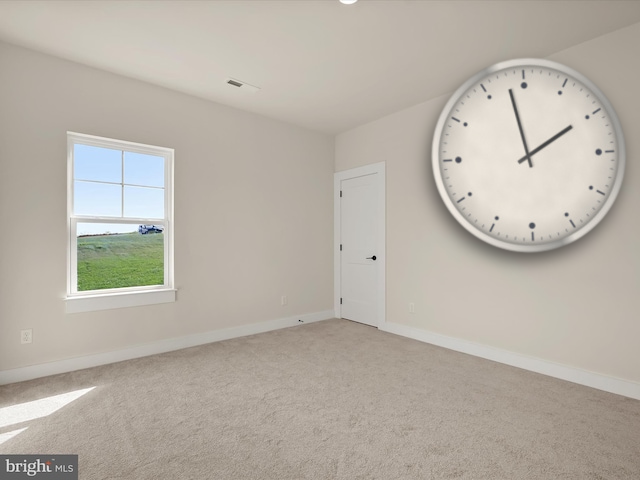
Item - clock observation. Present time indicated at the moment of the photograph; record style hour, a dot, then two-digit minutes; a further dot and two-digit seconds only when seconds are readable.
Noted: 1.58
